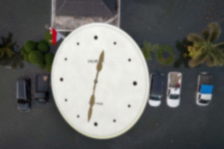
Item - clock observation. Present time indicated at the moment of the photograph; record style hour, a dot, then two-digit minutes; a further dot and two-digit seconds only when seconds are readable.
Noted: 12.32
